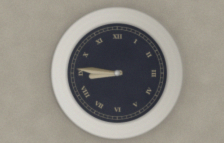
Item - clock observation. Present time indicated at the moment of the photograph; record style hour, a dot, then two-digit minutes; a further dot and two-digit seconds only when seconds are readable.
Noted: 8.46
